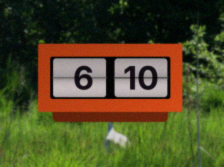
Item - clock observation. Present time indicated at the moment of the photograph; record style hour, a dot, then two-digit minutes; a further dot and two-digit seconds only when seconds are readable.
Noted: 6.10
